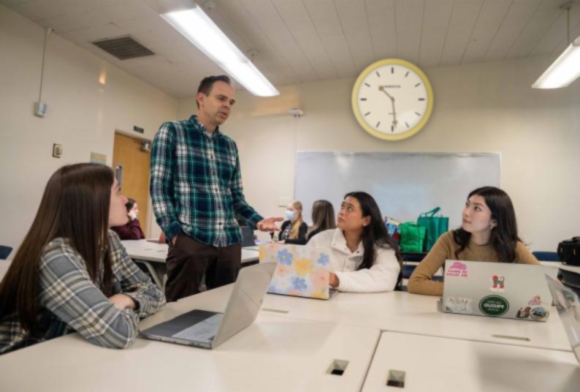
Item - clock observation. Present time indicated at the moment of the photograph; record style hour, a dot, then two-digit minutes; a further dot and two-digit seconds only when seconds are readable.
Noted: 10.29
